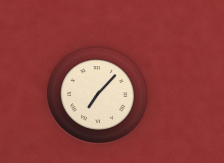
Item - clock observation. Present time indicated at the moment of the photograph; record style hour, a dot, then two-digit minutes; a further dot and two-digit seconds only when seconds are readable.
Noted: 7.07
